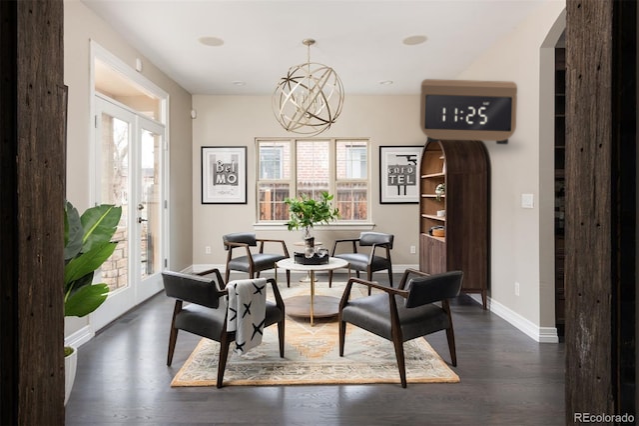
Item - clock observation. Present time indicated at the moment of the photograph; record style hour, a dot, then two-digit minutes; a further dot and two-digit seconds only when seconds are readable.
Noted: 11.25
